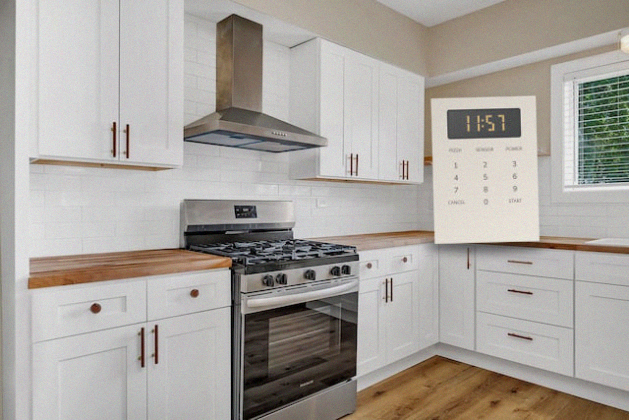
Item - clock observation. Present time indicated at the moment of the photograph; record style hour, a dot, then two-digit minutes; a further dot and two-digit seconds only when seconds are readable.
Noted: 11.57
